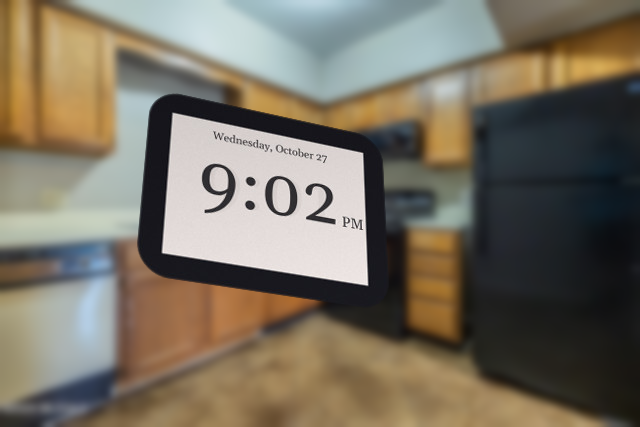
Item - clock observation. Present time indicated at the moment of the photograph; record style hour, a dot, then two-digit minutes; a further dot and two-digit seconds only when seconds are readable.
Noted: 9.02
